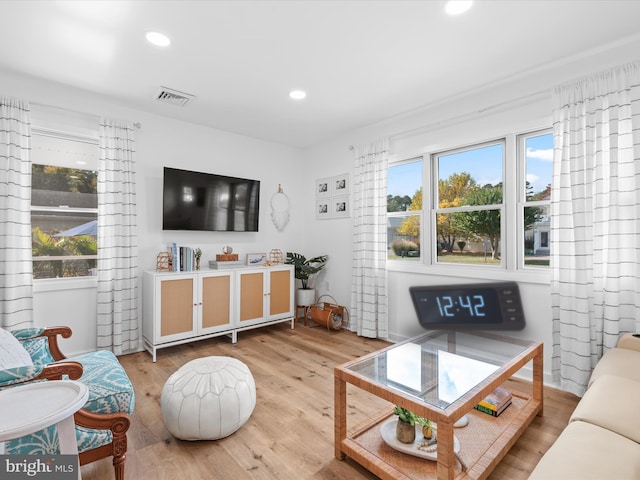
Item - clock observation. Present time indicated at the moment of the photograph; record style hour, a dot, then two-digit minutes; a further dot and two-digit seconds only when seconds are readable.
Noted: 12.42
